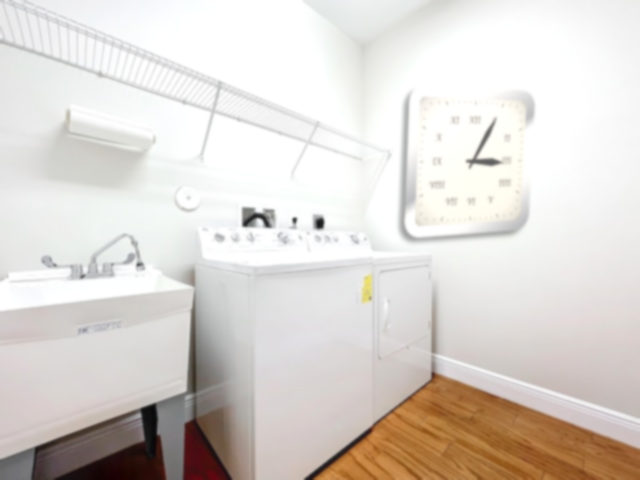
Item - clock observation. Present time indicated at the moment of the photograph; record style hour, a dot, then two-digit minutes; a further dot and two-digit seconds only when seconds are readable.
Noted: 3.05
